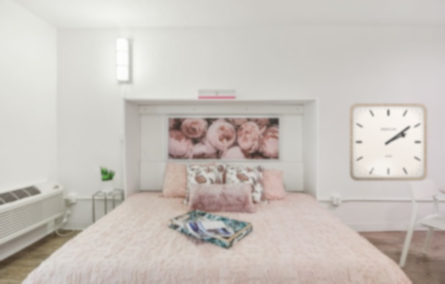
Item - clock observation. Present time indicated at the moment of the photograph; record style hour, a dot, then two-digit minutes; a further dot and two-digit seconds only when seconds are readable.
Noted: 2.09
